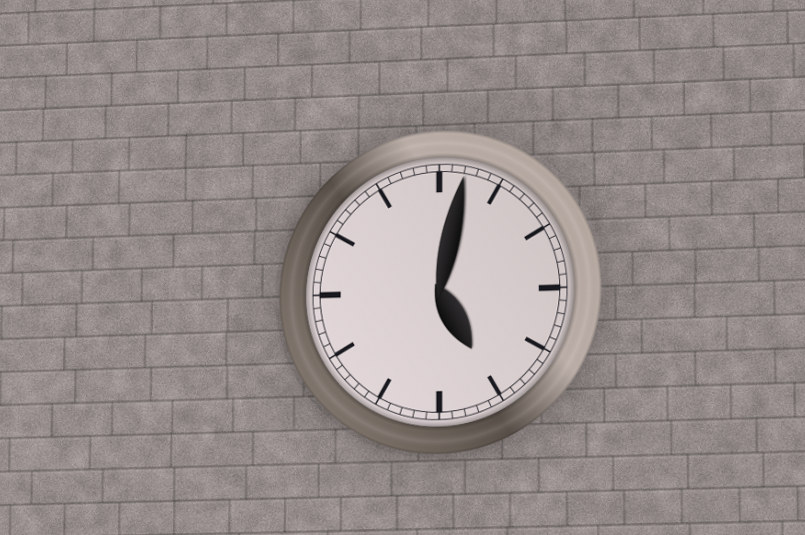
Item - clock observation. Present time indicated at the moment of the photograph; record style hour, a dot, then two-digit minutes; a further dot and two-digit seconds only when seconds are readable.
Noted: 5.02
